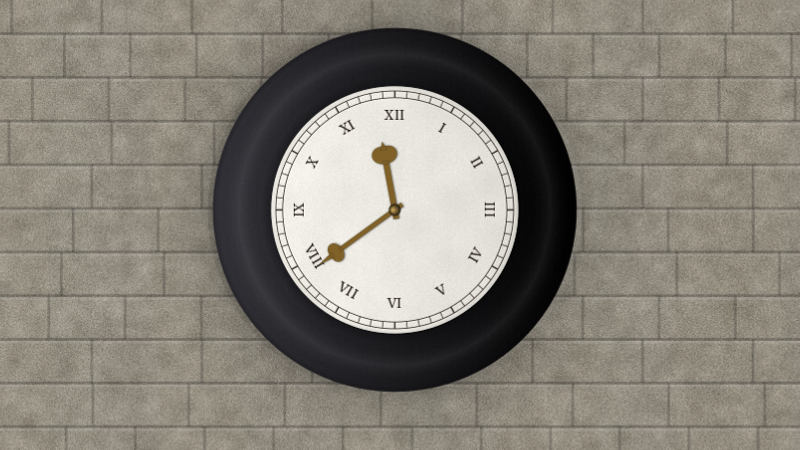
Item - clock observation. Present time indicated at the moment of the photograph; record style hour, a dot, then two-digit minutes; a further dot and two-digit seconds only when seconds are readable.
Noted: 11.39
